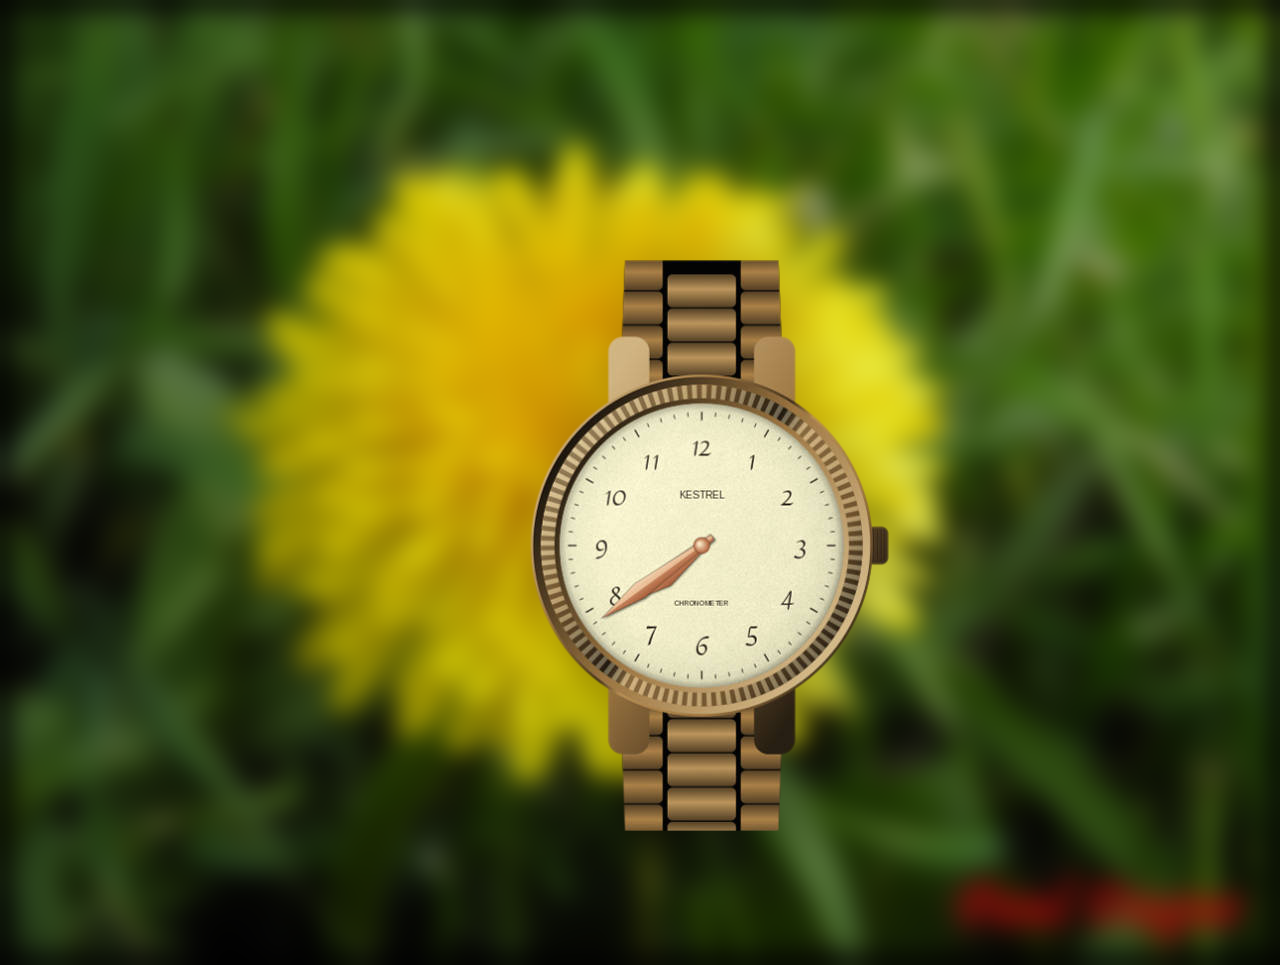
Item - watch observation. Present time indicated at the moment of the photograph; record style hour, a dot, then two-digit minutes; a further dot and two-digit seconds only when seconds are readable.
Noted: 7.39
